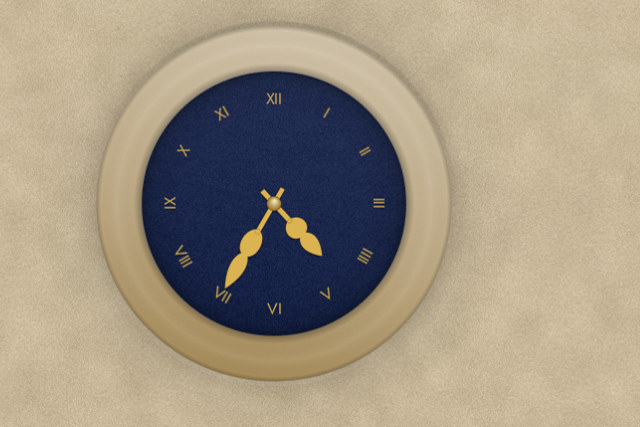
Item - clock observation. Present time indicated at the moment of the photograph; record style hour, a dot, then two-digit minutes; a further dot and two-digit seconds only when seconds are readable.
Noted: 4.35
